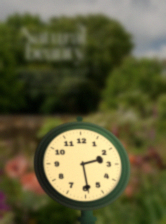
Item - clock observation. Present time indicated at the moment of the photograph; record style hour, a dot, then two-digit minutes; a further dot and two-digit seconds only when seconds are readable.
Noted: 2.29
